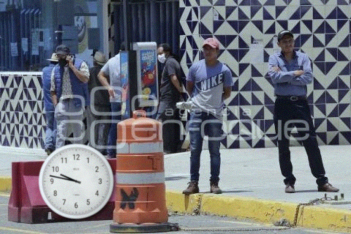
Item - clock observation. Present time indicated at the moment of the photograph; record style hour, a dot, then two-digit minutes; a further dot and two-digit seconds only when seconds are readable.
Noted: 9.47
